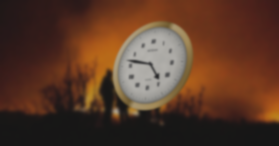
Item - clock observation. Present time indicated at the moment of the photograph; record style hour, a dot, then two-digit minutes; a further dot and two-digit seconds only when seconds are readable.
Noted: 4.47
